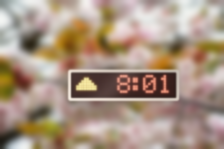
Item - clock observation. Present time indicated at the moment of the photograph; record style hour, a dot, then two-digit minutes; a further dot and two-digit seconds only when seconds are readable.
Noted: 8.01
